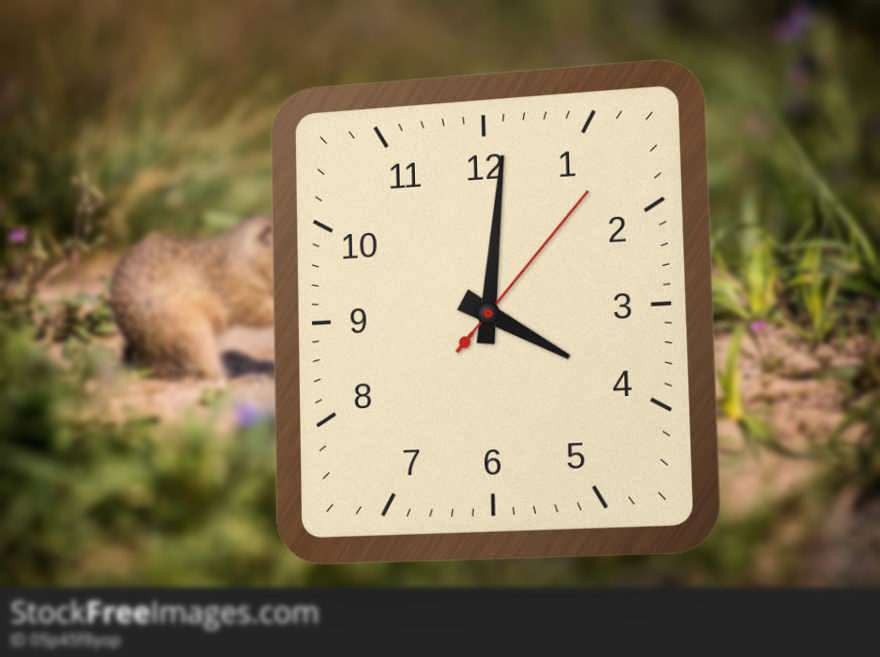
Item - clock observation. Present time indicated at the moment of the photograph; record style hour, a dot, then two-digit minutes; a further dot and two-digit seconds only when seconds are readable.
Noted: 4.01.07
